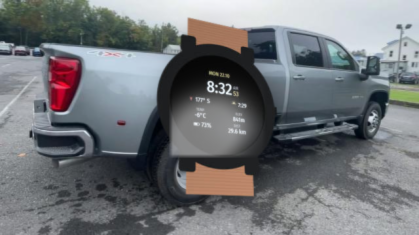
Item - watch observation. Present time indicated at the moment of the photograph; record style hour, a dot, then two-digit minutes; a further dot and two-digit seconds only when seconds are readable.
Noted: 8.32
